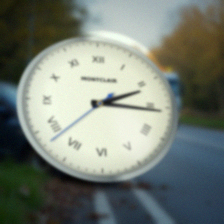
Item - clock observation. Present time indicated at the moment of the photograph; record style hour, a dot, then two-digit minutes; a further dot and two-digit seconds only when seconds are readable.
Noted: 2.15.38
